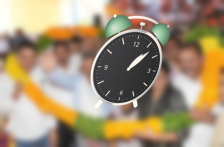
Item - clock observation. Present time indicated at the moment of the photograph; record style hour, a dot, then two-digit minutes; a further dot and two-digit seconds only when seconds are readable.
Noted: 1.07
